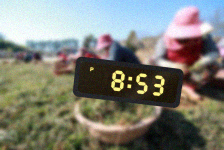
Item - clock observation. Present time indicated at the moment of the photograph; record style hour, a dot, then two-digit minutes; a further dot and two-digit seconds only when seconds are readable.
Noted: 8.53
